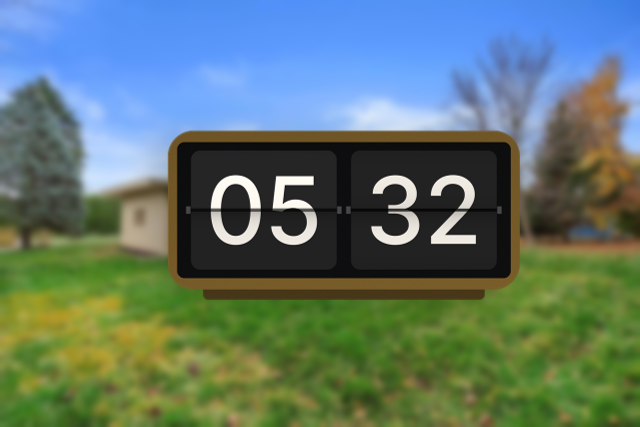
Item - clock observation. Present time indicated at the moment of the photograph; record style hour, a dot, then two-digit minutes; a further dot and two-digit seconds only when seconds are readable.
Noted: 5.32
